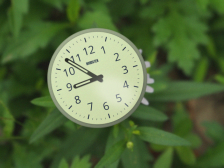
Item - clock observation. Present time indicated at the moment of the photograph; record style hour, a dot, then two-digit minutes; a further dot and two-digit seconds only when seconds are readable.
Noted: 8.53
